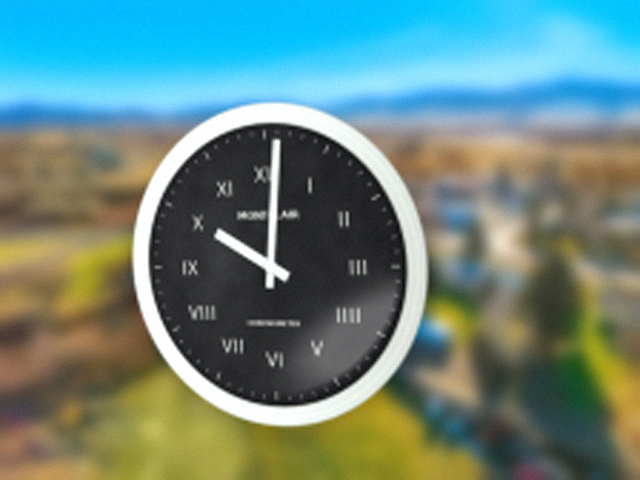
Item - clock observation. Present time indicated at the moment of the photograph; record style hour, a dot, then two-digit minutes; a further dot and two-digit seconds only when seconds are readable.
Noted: 10.01
